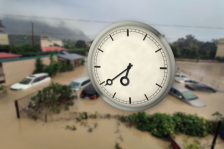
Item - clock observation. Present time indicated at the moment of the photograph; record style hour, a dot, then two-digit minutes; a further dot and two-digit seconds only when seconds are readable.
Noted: 6.39
